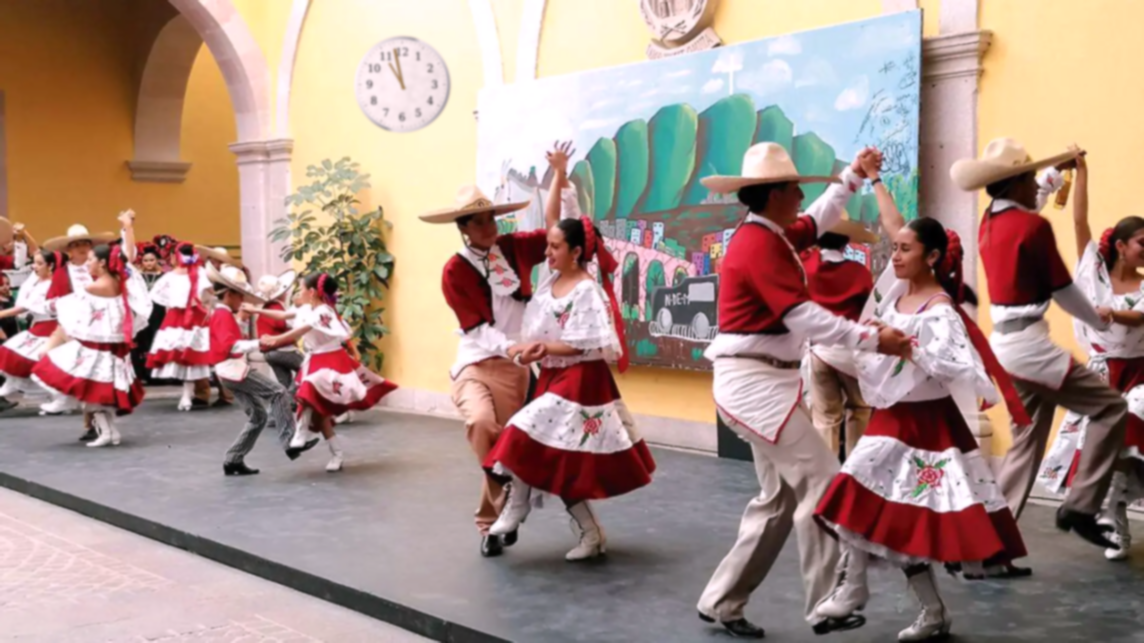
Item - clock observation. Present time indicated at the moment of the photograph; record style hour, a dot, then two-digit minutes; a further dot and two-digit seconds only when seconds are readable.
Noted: 10.58
